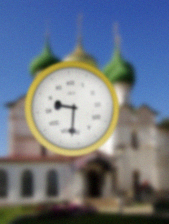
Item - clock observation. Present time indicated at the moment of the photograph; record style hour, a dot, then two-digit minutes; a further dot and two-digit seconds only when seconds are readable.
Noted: 9.32
